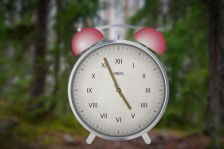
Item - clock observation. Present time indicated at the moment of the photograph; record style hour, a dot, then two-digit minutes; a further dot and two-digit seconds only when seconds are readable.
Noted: 4.56
